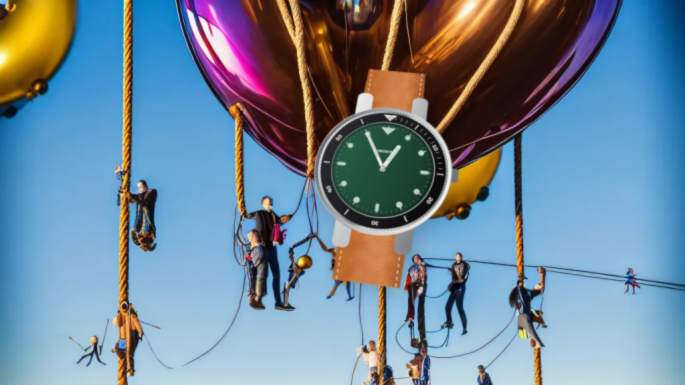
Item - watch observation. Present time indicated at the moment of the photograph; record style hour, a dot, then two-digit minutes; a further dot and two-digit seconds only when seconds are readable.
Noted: 12.55
